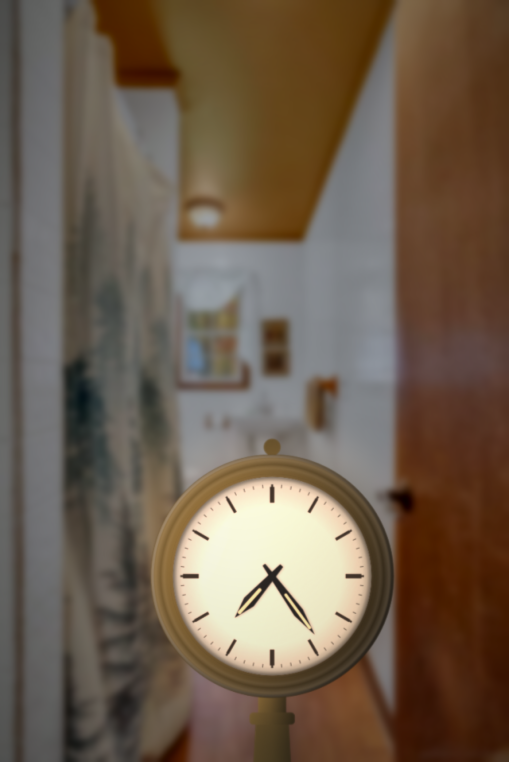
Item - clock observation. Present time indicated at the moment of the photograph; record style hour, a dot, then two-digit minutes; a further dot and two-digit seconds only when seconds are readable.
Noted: 7.24
